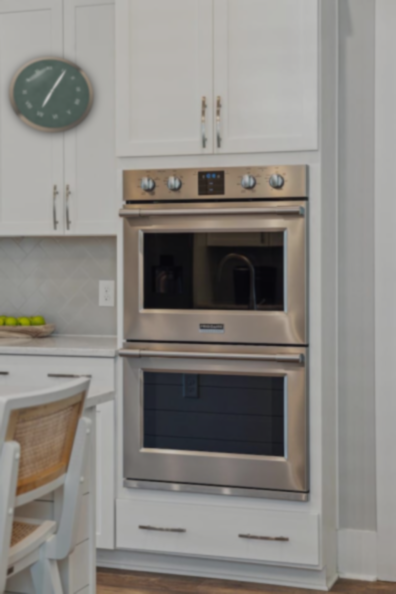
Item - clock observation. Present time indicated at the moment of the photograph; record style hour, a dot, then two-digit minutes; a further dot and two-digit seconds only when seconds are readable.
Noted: 7.06
